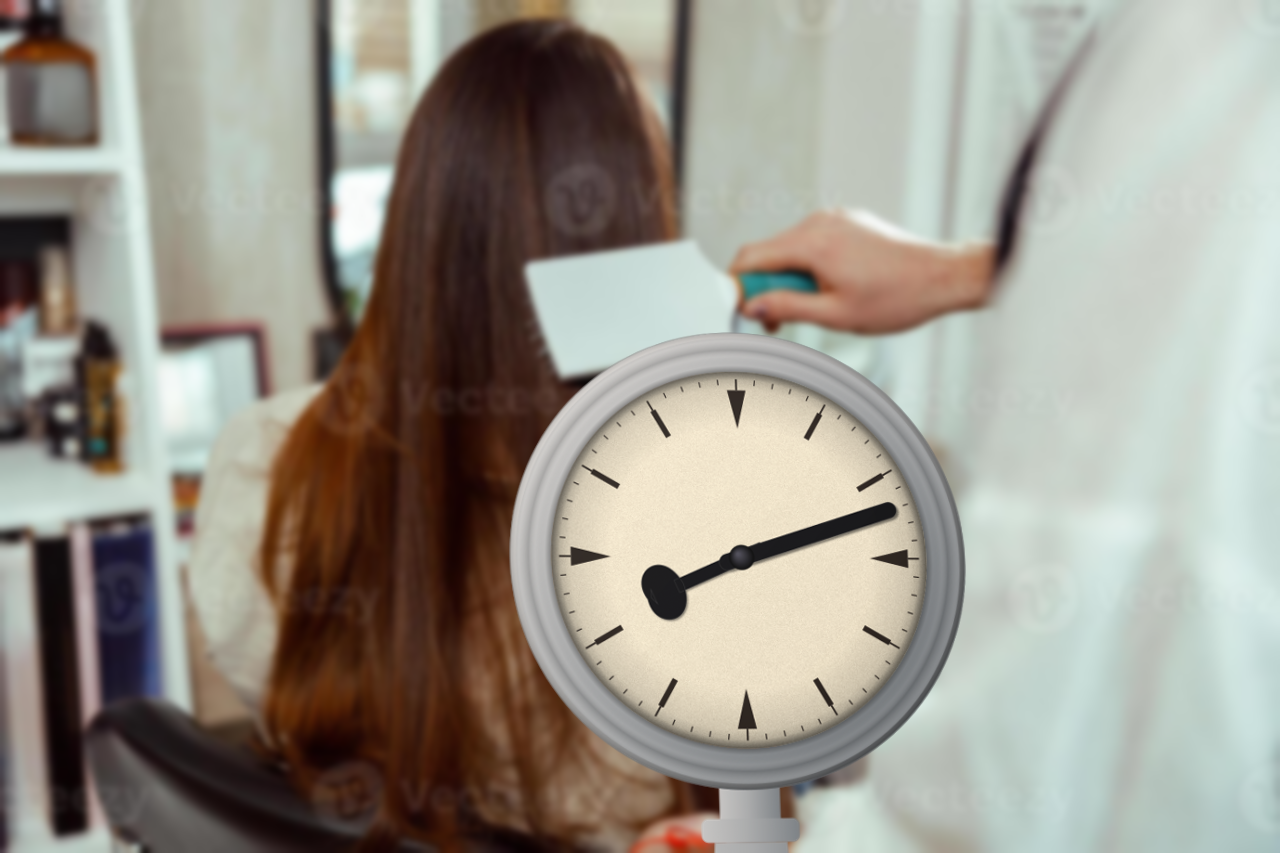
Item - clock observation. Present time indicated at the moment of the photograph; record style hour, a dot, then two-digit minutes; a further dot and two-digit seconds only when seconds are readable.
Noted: 8.12
